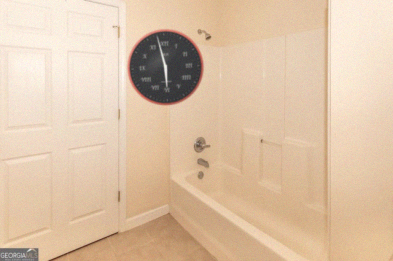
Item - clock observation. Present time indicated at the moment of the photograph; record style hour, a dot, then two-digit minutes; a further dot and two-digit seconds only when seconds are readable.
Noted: 5.58
